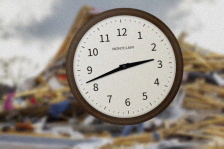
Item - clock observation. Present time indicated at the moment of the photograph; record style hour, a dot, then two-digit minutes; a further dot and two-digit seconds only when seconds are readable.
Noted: 2.42
